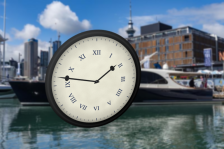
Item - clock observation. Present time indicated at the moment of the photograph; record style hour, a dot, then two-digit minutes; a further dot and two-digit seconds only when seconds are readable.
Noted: 1.47
